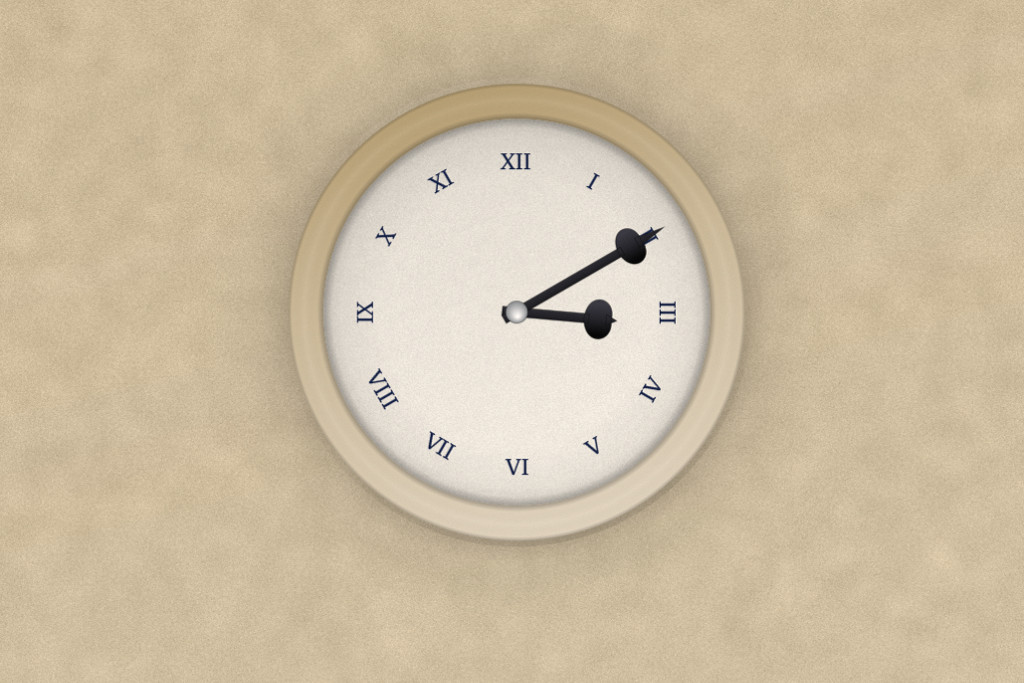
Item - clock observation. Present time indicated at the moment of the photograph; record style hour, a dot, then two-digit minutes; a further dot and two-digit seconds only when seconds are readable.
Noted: 3.10
